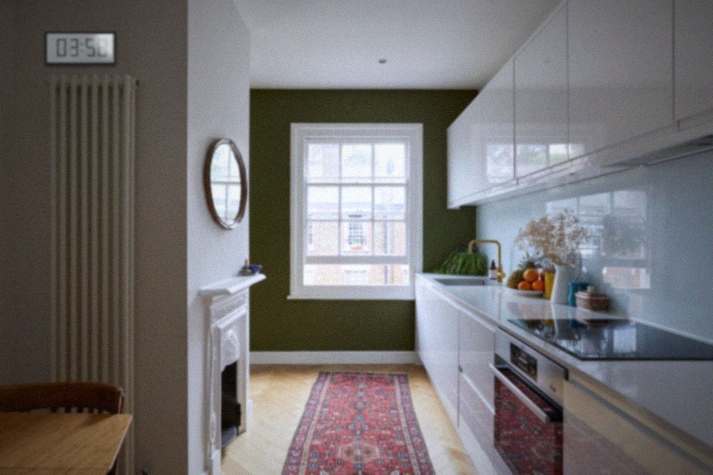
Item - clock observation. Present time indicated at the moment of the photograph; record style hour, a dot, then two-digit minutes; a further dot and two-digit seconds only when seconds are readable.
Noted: 3.58
